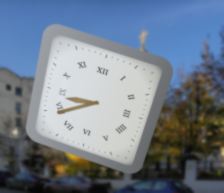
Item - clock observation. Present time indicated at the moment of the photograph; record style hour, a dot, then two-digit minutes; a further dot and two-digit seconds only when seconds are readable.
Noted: 8.39
